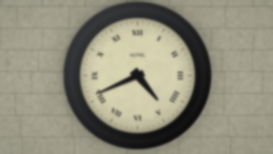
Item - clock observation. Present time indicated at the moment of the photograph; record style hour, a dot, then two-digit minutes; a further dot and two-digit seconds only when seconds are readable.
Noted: 4.41
